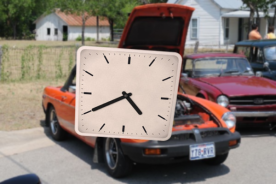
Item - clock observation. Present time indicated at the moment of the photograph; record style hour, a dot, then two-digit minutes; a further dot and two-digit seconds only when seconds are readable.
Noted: 4.40
